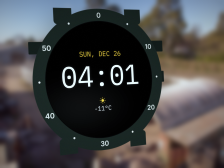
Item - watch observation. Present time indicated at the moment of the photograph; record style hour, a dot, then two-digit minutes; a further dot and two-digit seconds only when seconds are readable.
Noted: 4.01
